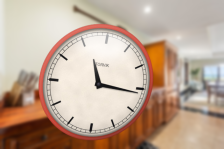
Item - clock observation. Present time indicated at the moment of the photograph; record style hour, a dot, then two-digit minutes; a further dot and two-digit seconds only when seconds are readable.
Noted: 11.16
